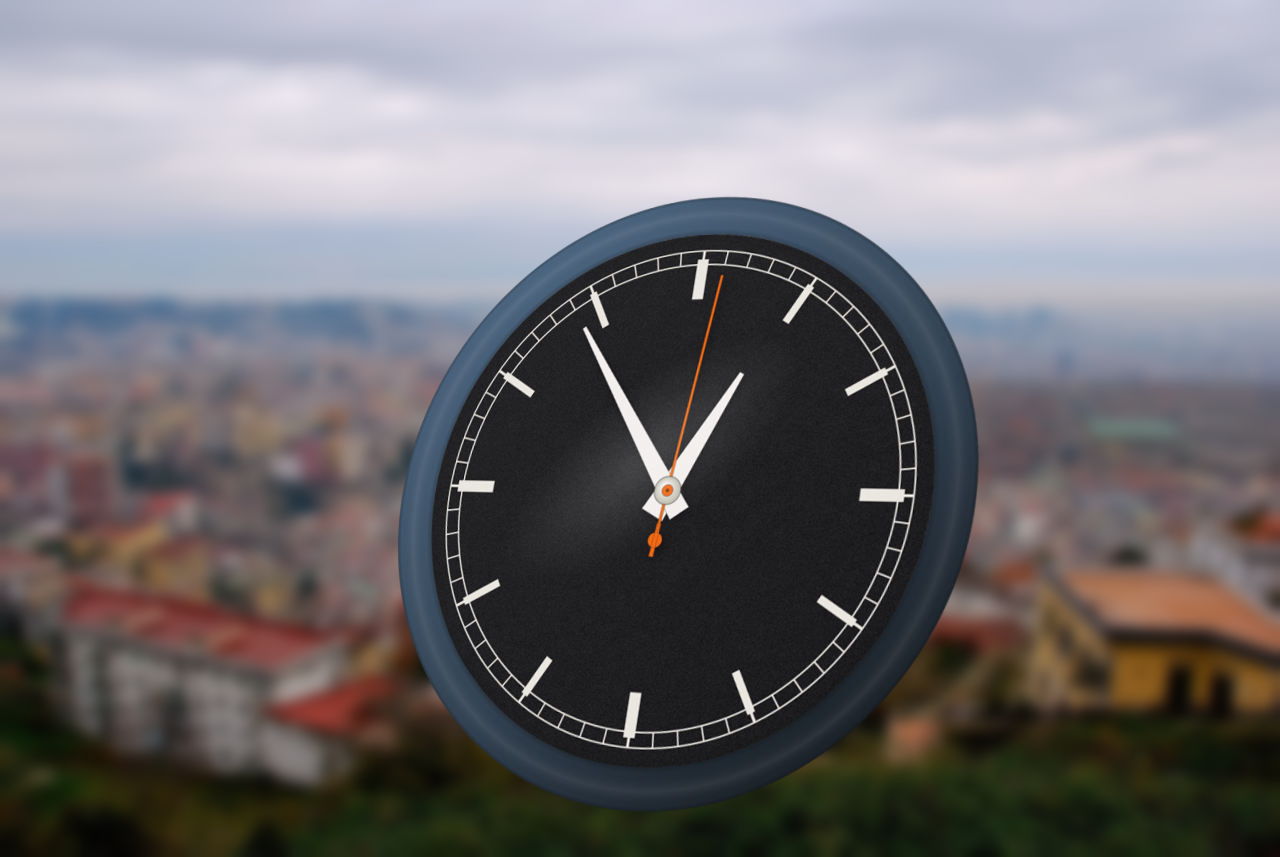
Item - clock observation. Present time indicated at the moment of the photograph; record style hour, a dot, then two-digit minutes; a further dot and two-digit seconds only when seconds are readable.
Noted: 12.54.01
